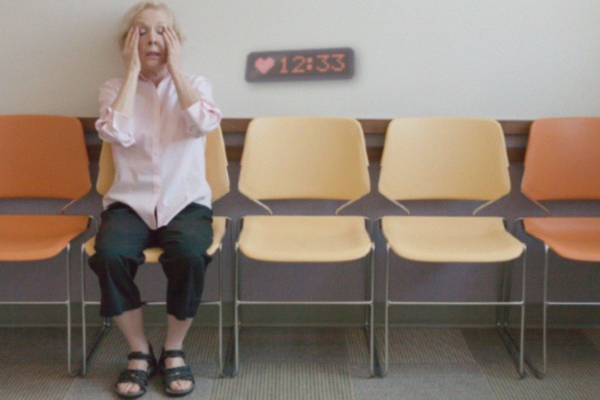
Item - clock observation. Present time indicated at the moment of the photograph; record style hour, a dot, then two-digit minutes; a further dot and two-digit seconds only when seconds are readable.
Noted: 12.33
